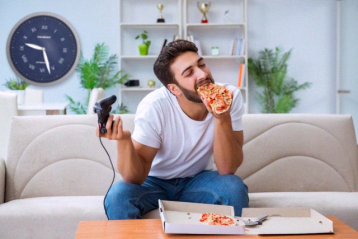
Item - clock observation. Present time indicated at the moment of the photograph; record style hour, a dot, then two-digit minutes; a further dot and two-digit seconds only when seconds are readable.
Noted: 9.27
